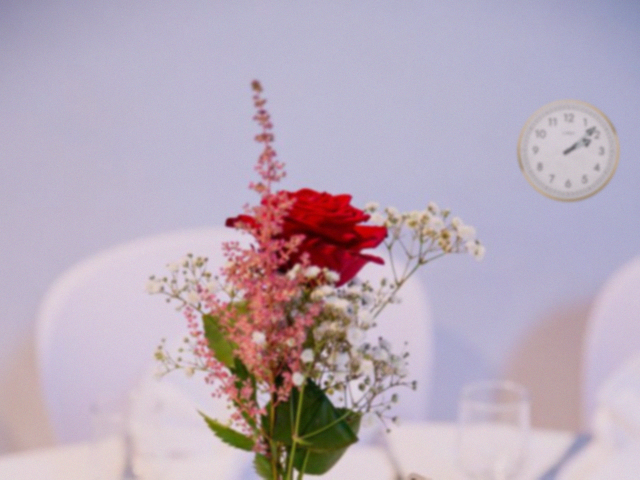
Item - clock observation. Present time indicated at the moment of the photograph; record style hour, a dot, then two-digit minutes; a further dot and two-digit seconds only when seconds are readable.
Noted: 2.08
